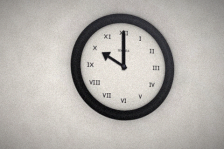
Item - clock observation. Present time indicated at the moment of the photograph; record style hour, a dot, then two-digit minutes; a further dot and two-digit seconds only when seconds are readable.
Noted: 10.00
